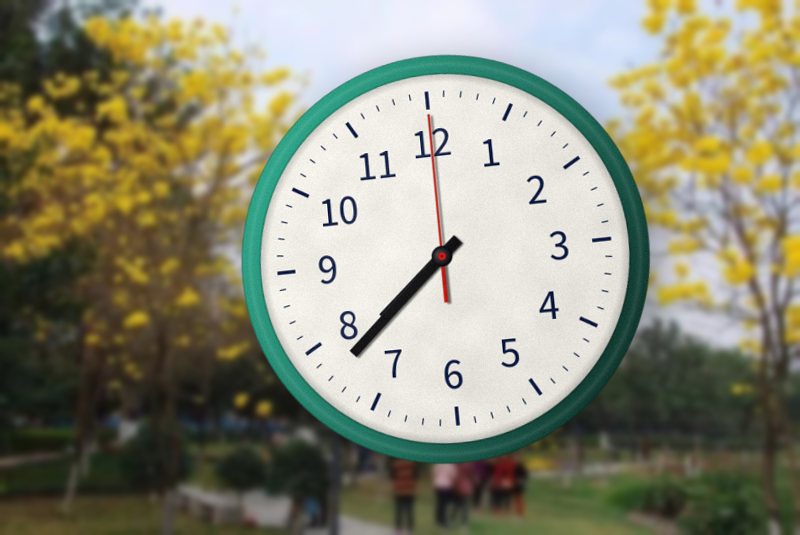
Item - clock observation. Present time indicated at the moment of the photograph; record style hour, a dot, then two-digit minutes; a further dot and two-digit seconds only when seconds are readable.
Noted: 7.38.00
